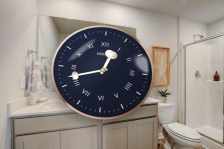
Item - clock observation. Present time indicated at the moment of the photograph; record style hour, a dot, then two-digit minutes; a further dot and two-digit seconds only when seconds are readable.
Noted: 12.42
